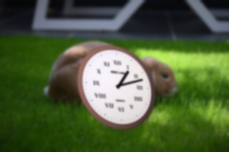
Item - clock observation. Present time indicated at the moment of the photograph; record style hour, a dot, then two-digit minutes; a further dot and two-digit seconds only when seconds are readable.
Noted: 1.12
